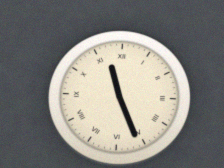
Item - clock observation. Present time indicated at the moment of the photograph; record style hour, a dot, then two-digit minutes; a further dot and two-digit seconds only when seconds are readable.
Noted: 11.26
